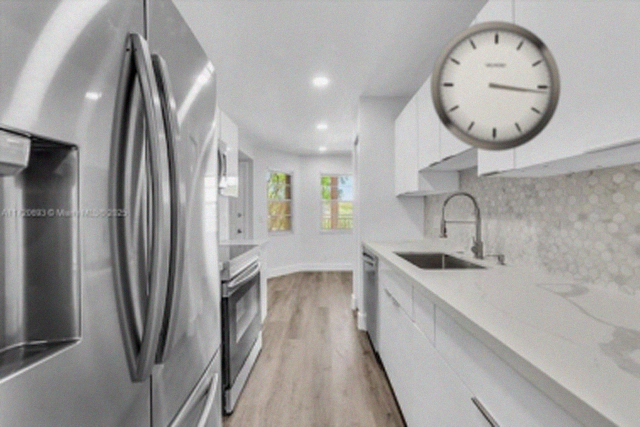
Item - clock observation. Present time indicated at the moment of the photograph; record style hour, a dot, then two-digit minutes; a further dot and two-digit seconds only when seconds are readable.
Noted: 3.16
